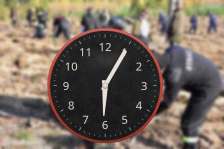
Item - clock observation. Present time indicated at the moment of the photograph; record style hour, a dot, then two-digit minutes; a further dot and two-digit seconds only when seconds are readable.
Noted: 6.05
